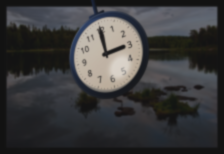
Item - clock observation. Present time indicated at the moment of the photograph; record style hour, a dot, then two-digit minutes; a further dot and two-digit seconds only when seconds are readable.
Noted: 3.00
